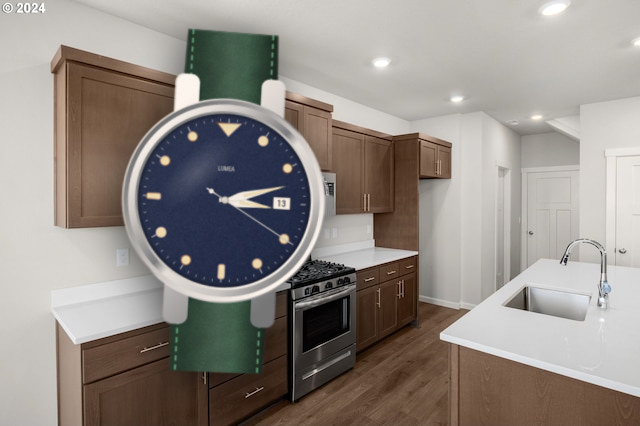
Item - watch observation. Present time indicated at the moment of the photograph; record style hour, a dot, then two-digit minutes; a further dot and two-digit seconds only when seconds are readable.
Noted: 3.12.20
